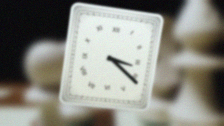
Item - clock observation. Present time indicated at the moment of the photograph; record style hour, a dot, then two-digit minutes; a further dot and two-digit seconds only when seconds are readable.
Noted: 3.21
